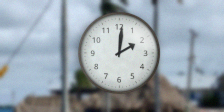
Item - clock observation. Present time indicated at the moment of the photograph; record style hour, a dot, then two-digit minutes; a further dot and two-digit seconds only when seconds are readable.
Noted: 2.01
